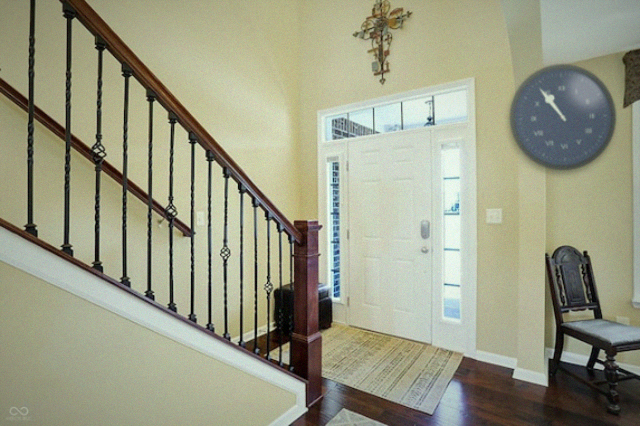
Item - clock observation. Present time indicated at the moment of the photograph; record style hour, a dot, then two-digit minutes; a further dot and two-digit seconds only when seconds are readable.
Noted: 10.54
